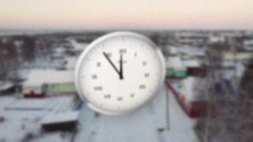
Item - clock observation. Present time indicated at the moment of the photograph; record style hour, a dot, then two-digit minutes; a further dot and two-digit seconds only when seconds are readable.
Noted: 11.54
